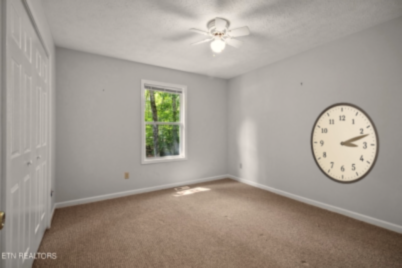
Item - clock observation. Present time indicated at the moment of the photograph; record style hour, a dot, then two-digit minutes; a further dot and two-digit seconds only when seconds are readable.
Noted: 3.12
